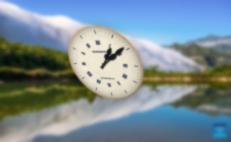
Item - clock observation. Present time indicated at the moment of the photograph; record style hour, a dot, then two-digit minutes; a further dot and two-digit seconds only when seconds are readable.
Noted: 1.09
